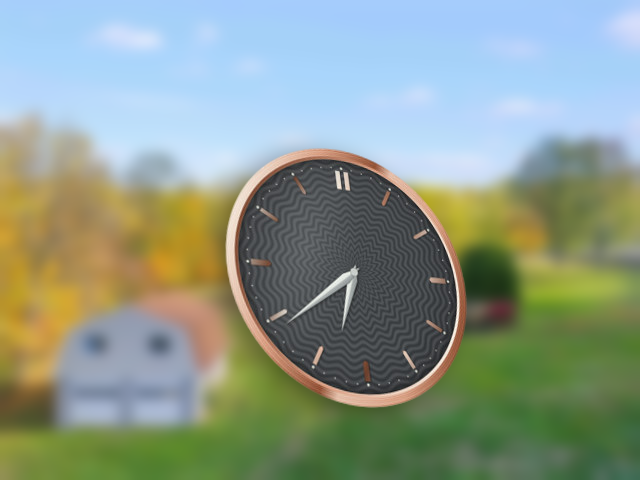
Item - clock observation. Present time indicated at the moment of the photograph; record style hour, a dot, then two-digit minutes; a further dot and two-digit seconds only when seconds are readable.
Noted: 6.39
